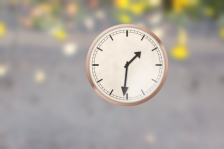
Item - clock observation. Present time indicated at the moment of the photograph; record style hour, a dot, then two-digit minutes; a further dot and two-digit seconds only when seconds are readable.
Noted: 1.31
